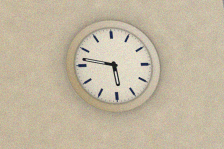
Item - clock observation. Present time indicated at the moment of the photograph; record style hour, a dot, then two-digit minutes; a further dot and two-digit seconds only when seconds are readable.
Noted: 5.47
